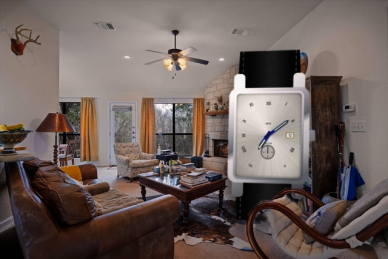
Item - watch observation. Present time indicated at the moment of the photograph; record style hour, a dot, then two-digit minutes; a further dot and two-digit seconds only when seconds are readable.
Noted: 7.09
